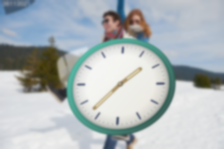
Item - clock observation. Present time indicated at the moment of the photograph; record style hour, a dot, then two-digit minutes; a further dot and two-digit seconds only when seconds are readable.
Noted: 1.37
